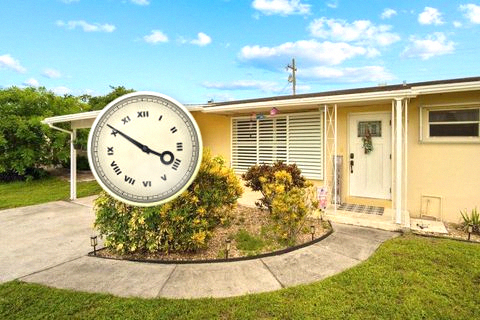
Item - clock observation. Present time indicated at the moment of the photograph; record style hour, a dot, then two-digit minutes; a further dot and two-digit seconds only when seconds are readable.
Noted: 3.51
